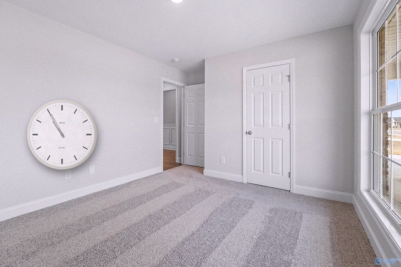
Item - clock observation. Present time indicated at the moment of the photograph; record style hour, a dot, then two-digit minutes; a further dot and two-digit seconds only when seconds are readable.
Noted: 10.55
